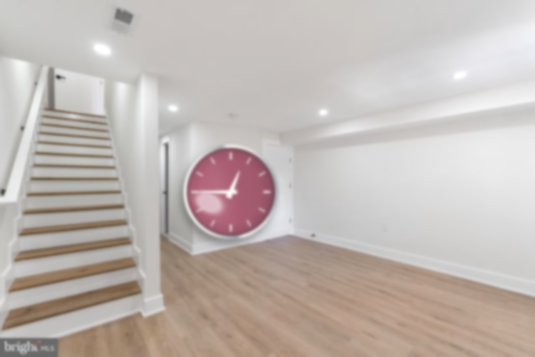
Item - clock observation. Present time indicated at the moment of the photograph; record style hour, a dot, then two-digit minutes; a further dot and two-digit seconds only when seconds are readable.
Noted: 12.45
